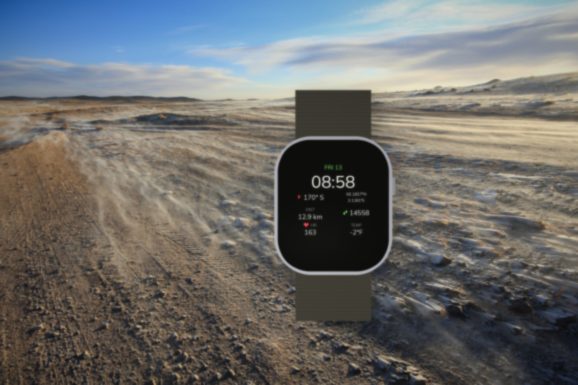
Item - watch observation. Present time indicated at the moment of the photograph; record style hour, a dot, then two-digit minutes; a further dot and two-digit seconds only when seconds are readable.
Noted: 8.58
